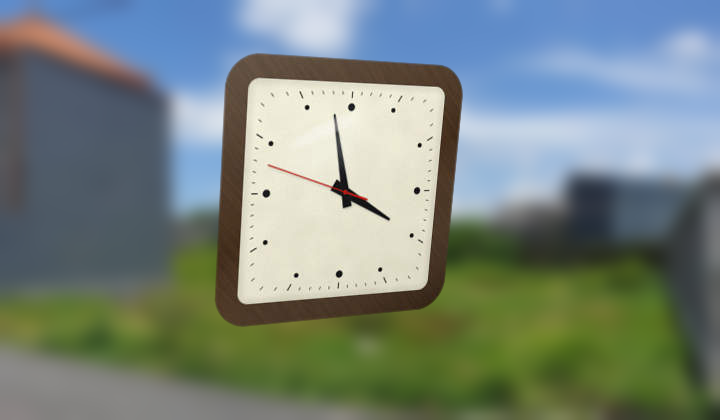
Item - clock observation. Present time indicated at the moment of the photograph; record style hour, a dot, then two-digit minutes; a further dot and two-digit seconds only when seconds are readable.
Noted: 3.57.48
